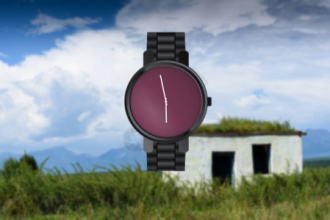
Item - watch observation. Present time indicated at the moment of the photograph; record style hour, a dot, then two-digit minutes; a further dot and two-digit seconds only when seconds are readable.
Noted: 5.58
